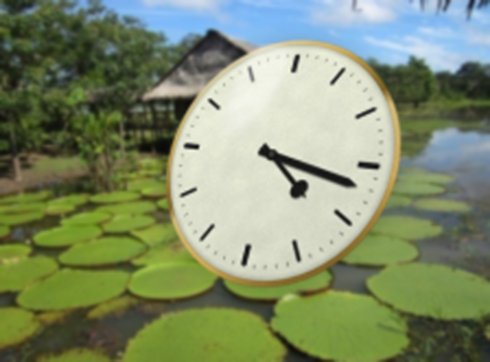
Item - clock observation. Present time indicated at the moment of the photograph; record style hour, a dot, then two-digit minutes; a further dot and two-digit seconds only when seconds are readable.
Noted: 4.17
